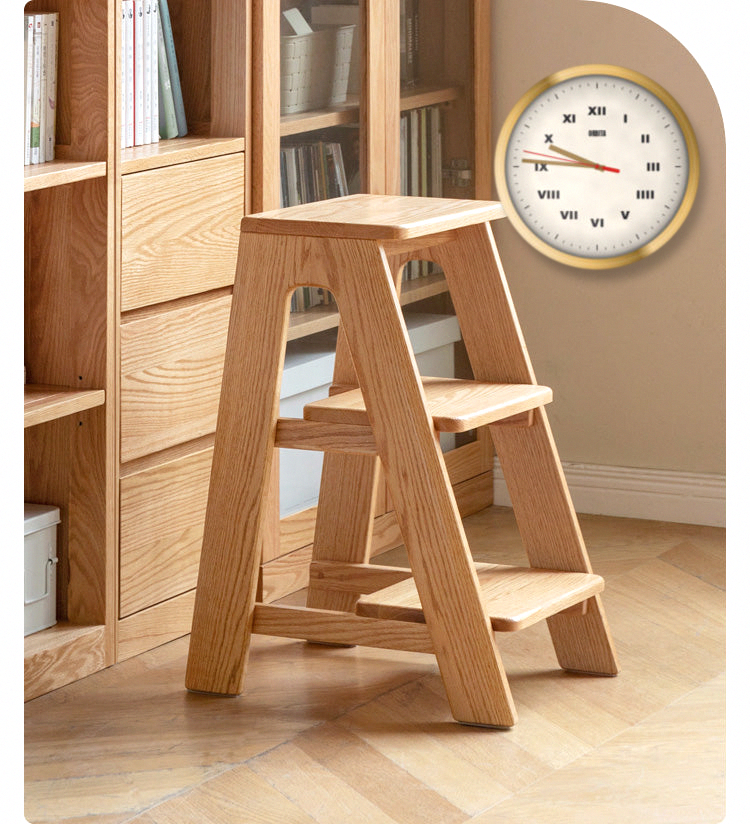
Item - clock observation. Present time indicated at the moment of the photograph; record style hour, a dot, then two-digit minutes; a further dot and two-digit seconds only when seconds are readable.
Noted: 9.45.47
